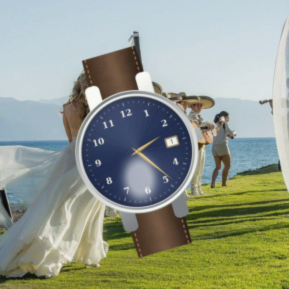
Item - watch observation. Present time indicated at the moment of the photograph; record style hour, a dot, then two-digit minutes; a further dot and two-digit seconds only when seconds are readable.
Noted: 2.24
